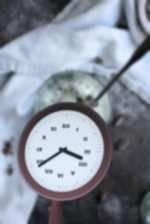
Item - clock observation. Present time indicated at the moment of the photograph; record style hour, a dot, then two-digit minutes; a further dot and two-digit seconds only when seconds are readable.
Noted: 3.39
